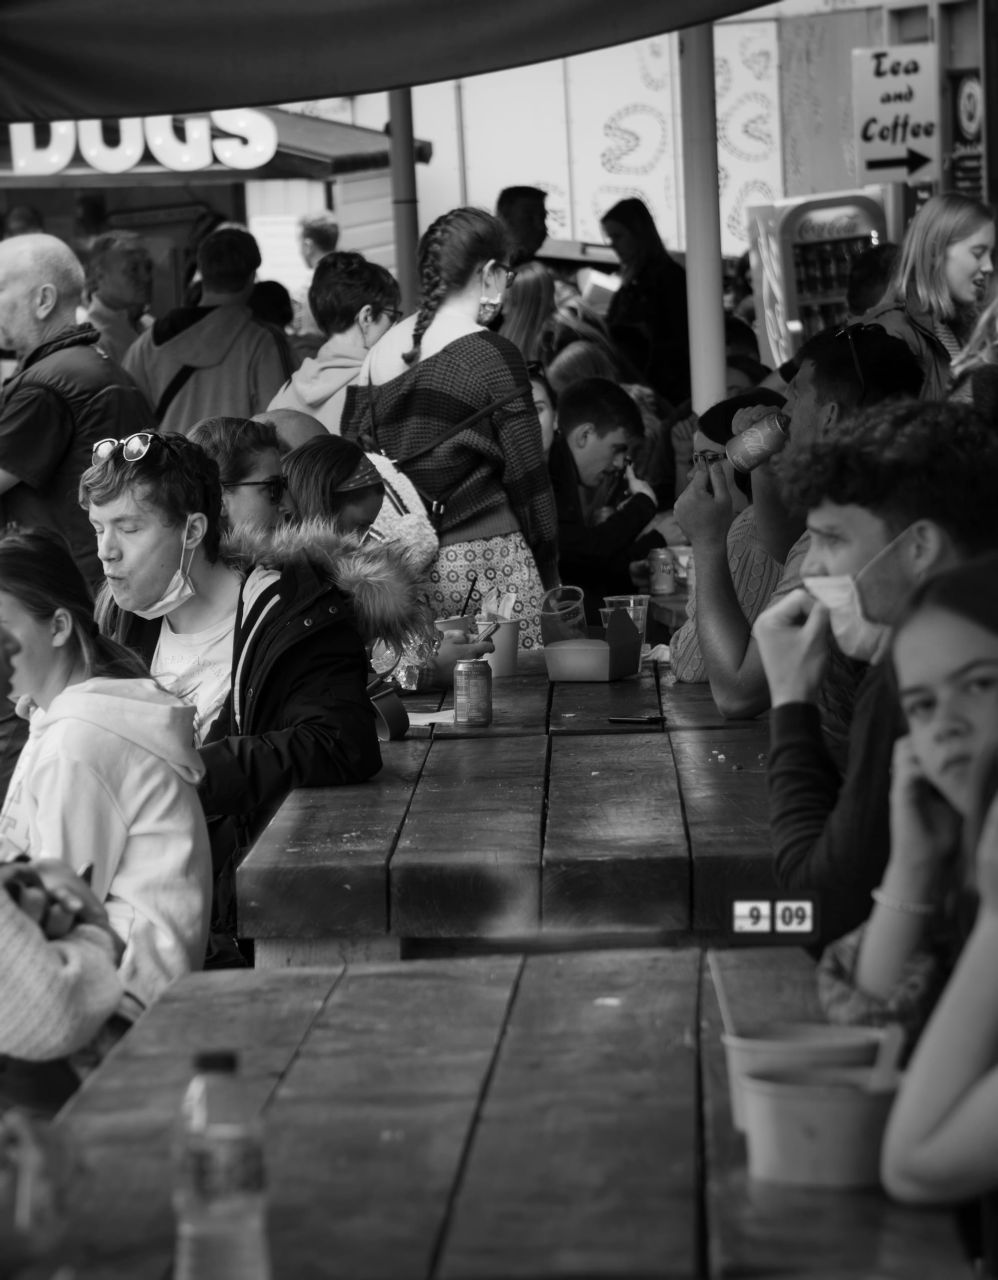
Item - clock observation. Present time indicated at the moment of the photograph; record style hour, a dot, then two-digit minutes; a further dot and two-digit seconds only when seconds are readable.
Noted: 9.09
